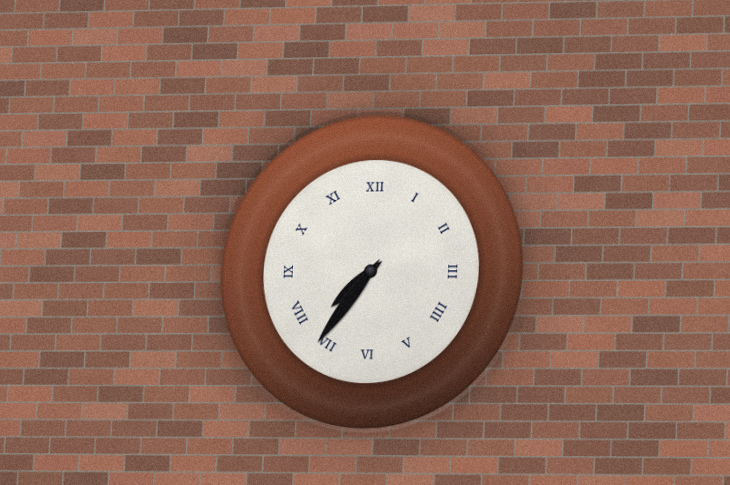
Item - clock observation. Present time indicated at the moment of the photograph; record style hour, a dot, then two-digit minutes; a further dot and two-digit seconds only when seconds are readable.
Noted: 7.36
